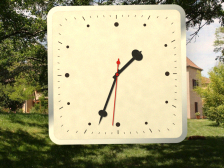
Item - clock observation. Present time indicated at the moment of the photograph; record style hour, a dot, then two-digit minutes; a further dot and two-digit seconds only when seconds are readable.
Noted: 1.33.31
